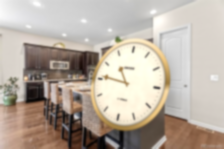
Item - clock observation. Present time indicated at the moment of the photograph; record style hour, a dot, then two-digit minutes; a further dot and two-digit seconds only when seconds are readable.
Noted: 10.46
